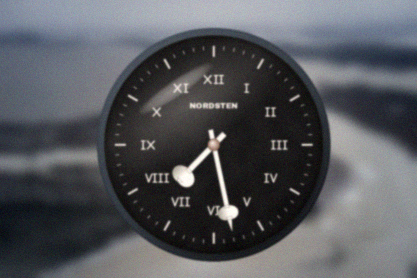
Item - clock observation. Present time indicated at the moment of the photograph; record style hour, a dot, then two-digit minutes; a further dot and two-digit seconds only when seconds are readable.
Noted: 7.28
